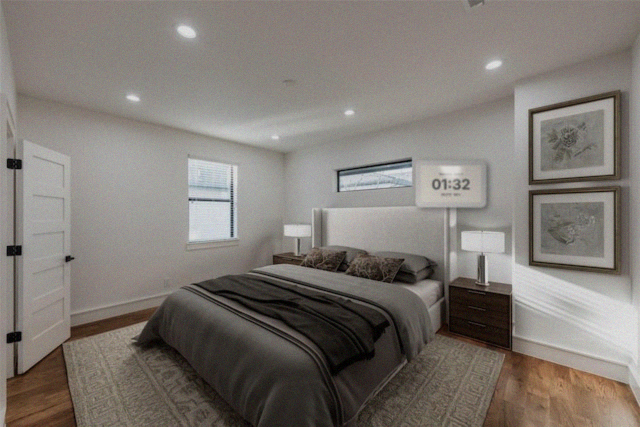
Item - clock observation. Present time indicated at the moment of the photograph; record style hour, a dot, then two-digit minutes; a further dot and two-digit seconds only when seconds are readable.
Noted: 1.32
